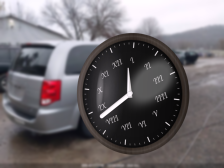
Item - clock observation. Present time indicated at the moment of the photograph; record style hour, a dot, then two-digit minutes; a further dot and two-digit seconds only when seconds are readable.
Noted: 12.43
